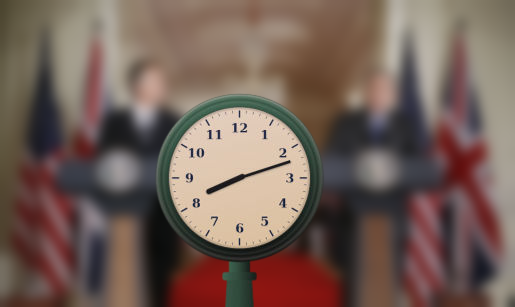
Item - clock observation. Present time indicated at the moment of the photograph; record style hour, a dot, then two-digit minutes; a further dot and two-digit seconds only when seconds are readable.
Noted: 8.12
